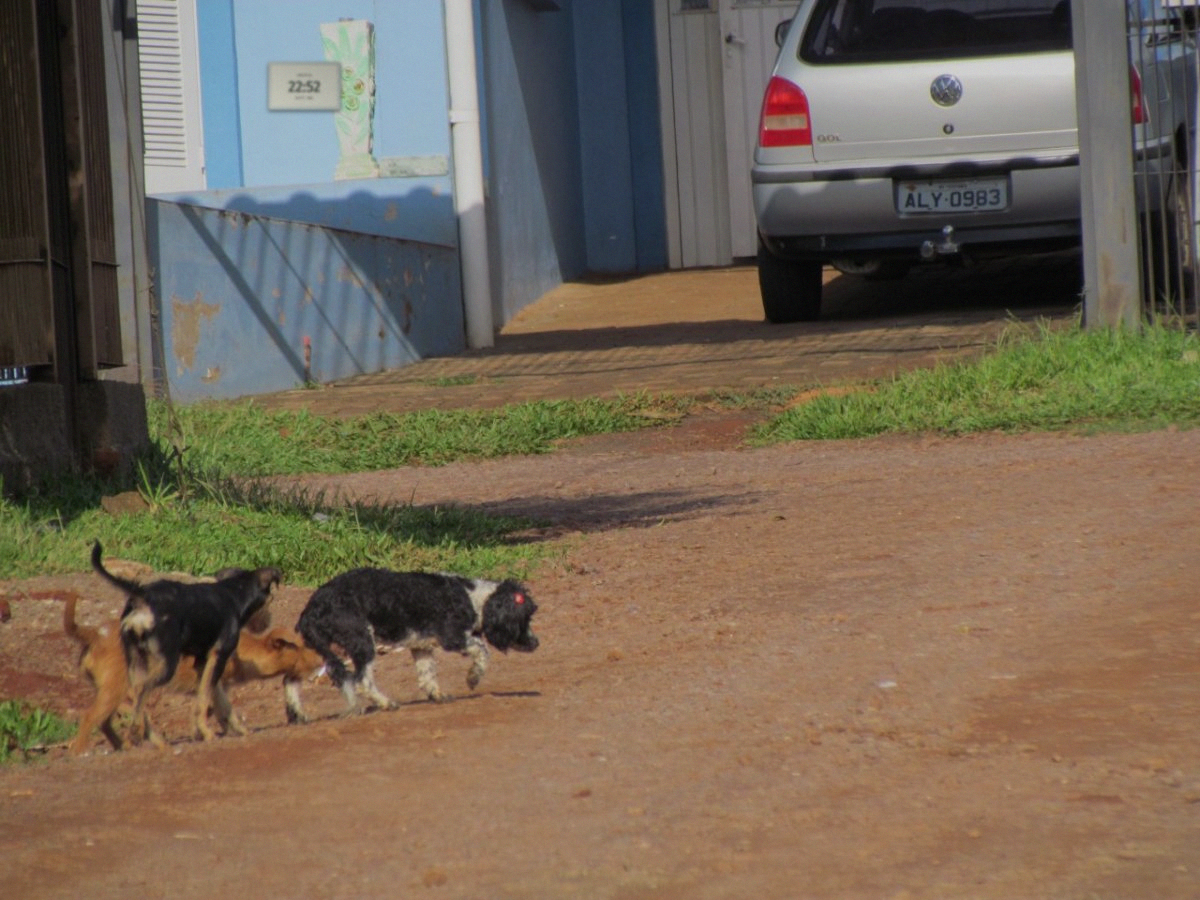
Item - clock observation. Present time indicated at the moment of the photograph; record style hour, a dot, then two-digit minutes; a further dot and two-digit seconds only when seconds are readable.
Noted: 22.52
